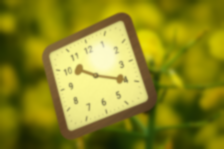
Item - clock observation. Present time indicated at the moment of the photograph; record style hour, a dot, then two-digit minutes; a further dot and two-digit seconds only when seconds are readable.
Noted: 10.20
